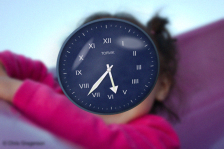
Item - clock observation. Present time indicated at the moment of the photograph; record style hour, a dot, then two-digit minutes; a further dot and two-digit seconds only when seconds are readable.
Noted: 5.37
